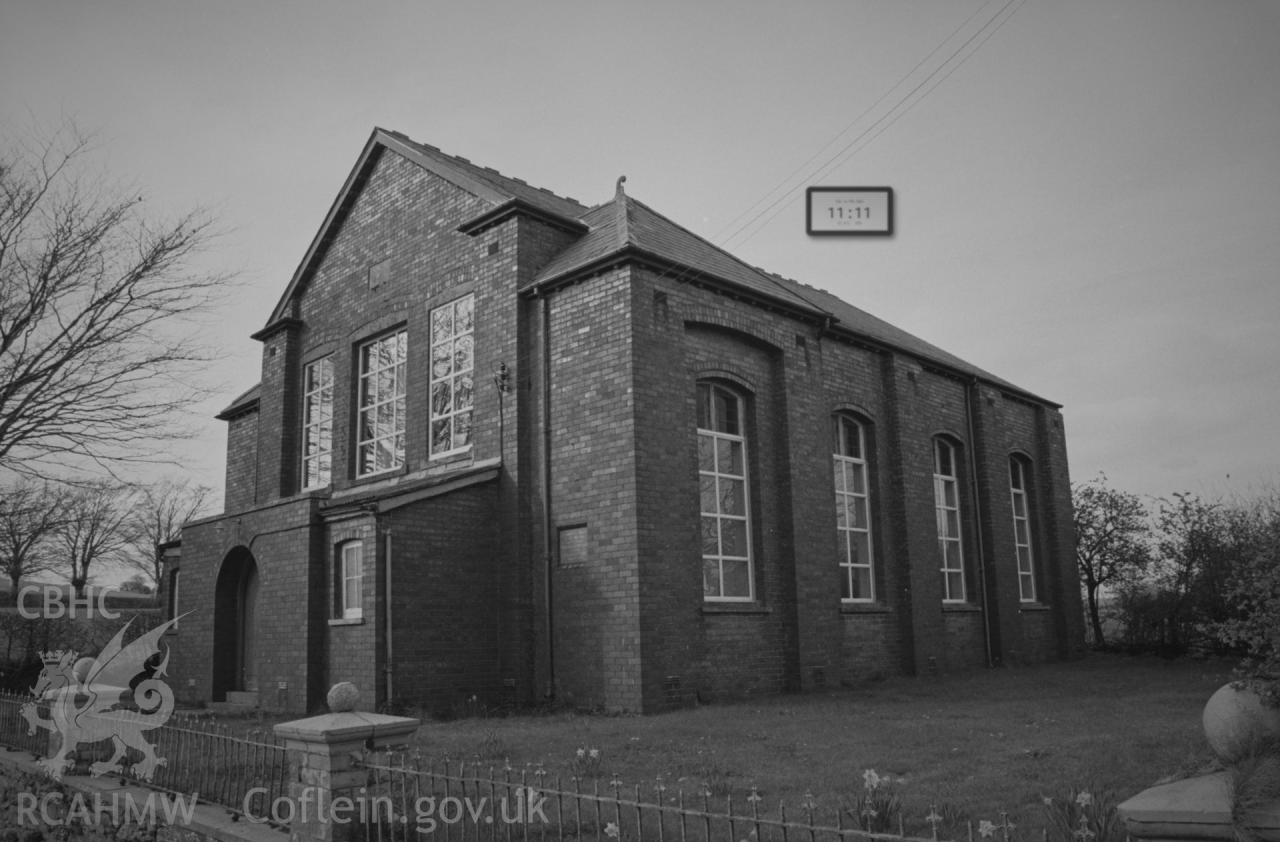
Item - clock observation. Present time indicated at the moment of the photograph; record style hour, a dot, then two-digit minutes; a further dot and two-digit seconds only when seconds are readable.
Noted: 11.11
